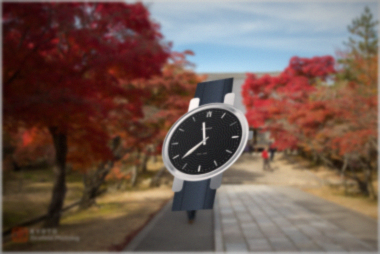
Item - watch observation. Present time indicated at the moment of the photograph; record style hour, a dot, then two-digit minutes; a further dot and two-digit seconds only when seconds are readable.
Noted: 11.38
